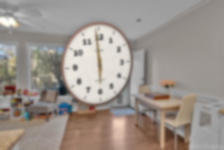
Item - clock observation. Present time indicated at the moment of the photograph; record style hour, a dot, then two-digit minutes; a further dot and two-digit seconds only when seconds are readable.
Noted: 5.59
